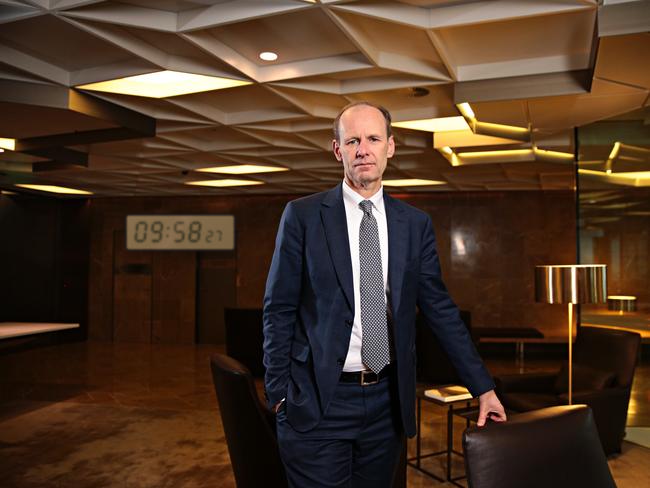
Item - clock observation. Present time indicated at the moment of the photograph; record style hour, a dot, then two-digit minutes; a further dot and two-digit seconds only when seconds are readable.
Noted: 9.58.27
